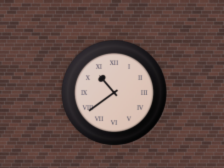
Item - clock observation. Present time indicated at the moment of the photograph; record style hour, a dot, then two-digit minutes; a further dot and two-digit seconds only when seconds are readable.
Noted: 10.39
